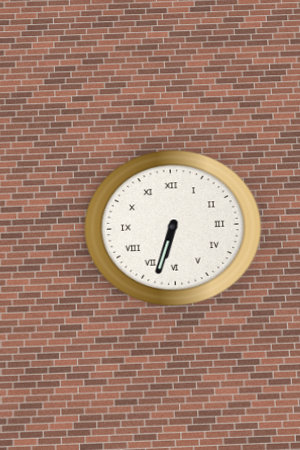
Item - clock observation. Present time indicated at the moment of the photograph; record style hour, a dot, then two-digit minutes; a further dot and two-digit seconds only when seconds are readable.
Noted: 6.33
